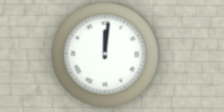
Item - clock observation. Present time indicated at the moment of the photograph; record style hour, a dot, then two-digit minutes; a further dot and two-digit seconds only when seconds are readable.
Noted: 12.01
